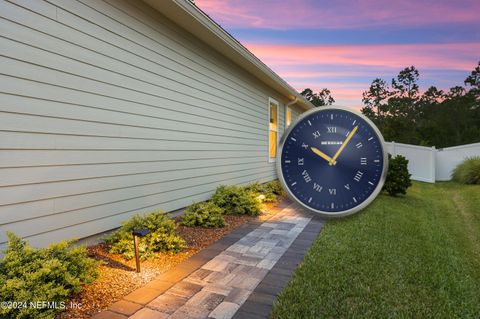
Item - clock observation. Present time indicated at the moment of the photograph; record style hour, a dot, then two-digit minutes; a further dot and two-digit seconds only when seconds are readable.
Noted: 10.06
